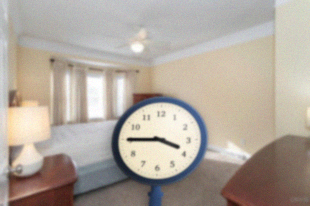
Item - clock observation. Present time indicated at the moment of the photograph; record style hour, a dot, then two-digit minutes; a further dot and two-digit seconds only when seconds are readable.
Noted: 3.45
